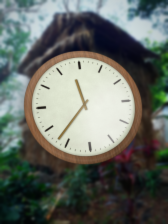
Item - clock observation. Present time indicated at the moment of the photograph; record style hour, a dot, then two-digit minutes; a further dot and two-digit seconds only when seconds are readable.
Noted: 11.37
